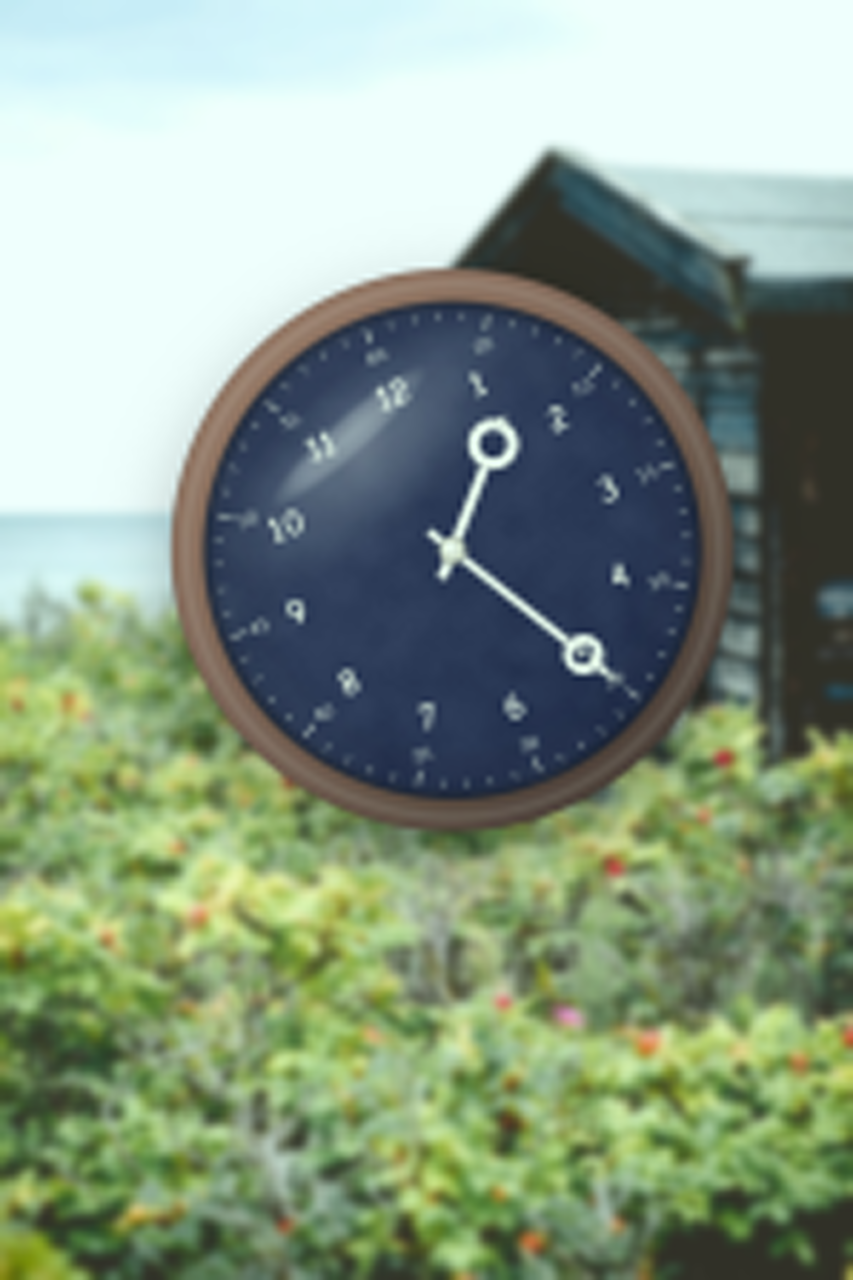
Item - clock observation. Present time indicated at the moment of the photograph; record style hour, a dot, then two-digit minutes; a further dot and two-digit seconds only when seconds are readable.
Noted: 1.25
